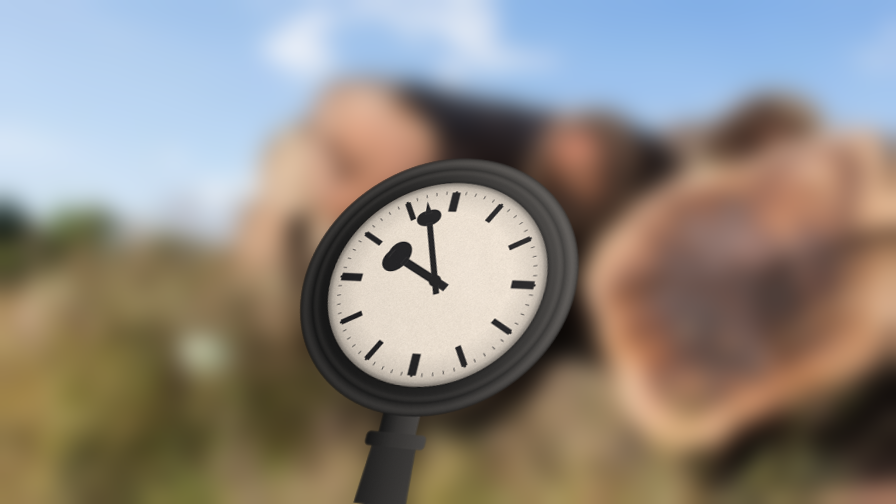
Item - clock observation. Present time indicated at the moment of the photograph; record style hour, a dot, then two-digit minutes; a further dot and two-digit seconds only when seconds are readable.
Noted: 9.57
